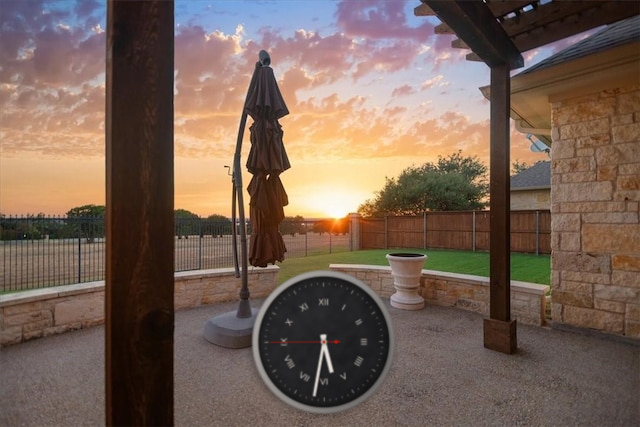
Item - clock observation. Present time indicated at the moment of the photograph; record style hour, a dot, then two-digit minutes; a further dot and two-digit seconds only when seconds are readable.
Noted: 5.31.45
